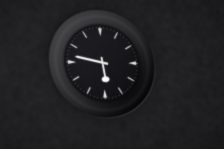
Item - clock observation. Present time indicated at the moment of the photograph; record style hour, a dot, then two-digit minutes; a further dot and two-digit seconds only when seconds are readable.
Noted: 5.47
